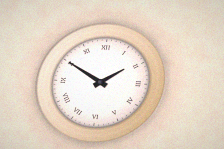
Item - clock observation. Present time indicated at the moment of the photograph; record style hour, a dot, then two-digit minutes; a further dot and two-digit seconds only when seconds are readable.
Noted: 1.50
